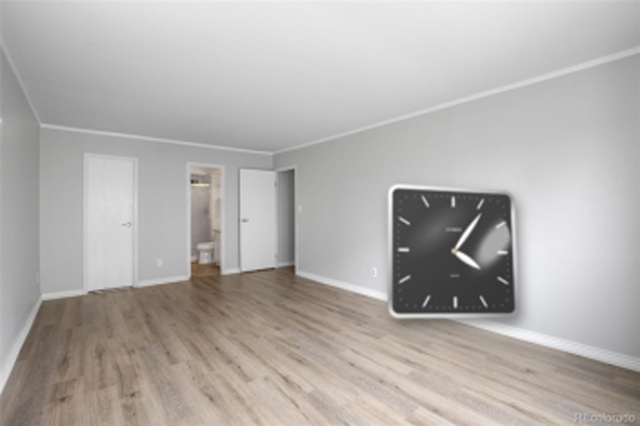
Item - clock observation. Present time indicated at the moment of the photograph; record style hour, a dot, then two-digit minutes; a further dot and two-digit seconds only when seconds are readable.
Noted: 4.06
